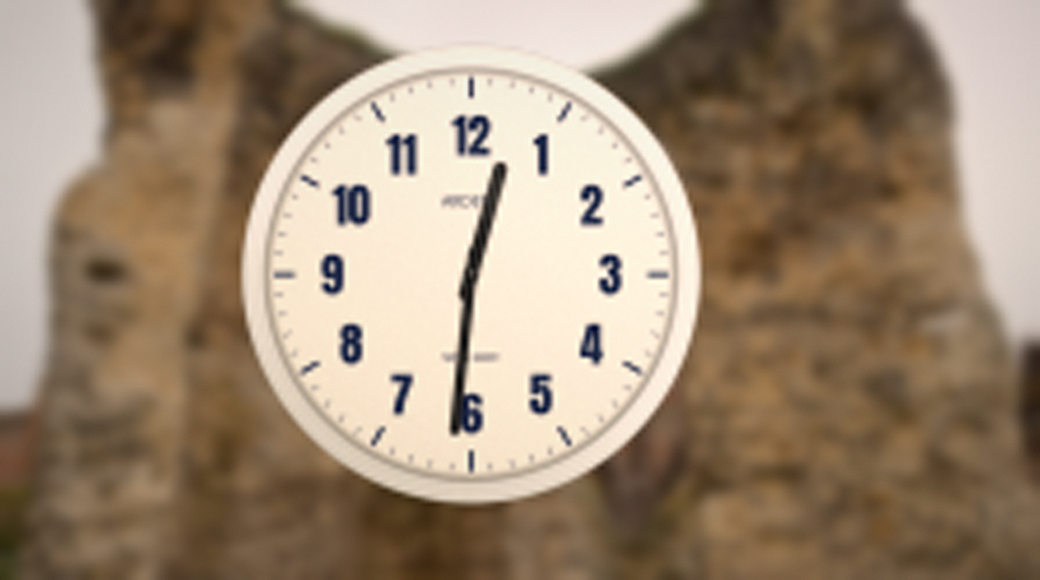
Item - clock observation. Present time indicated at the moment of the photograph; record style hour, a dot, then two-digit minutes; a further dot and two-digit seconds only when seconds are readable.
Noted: 12.31
